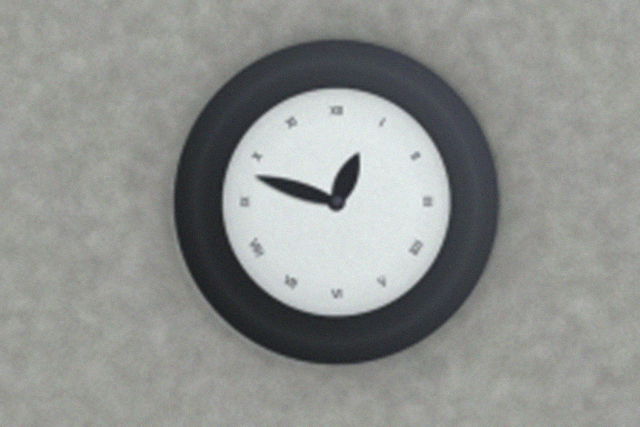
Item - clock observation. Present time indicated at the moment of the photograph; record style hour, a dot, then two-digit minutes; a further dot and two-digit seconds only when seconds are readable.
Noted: 12.48
